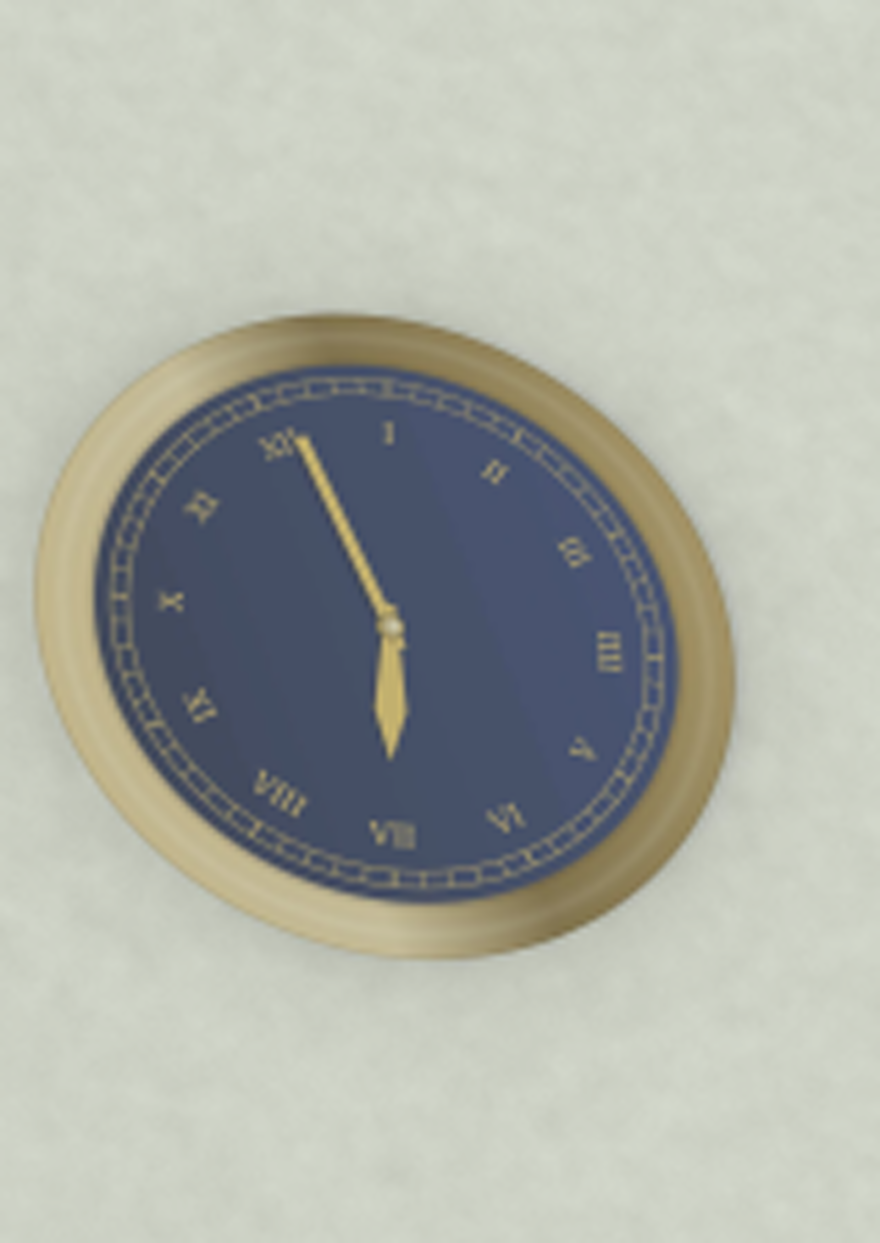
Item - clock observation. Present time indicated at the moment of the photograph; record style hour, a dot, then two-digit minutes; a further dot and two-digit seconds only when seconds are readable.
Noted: 7.01
